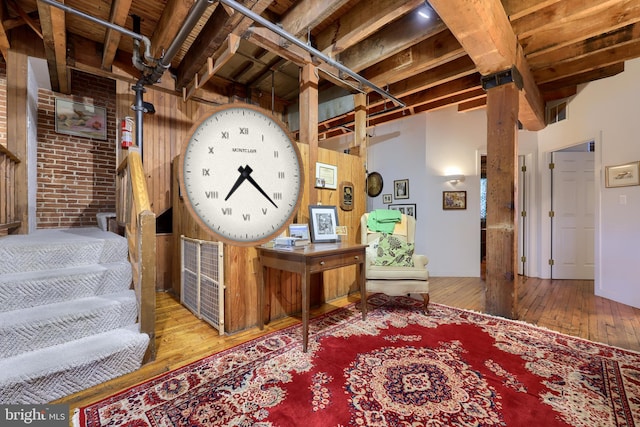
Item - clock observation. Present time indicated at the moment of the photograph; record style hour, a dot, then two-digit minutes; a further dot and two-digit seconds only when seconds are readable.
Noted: 7.22
